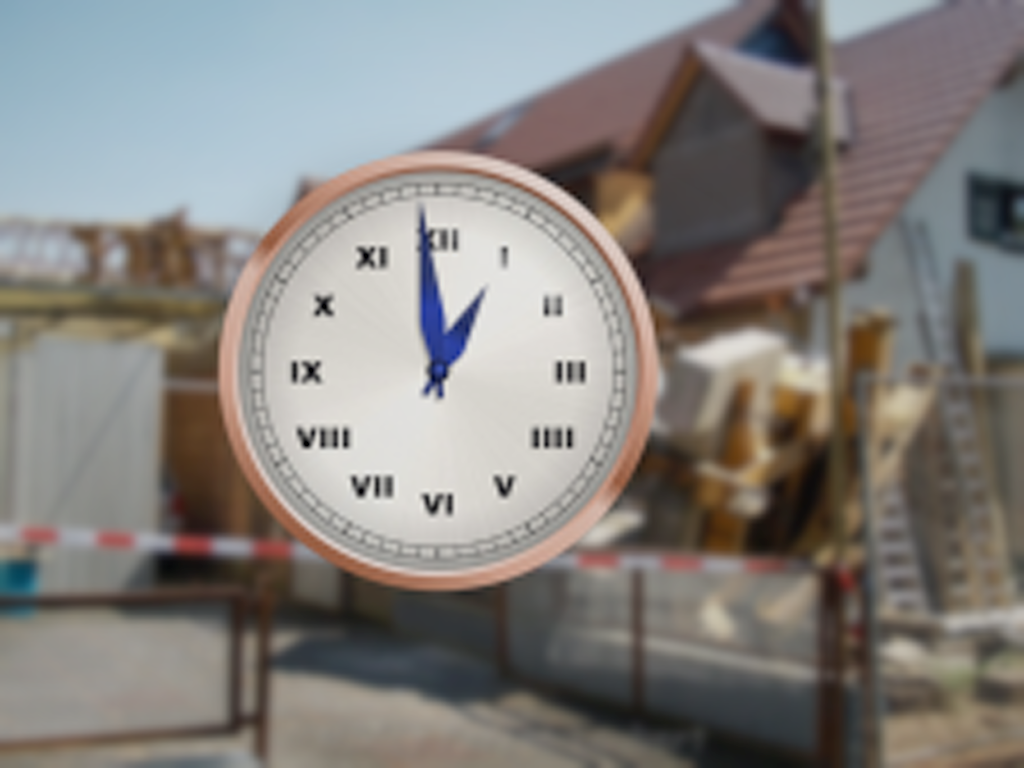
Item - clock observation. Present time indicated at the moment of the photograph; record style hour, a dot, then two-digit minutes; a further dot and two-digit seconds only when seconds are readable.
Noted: 12.59
